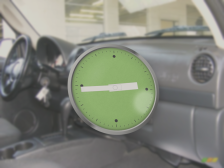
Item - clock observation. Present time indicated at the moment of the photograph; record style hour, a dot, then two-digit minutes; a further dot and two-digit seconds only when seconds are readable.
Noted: 2.44
